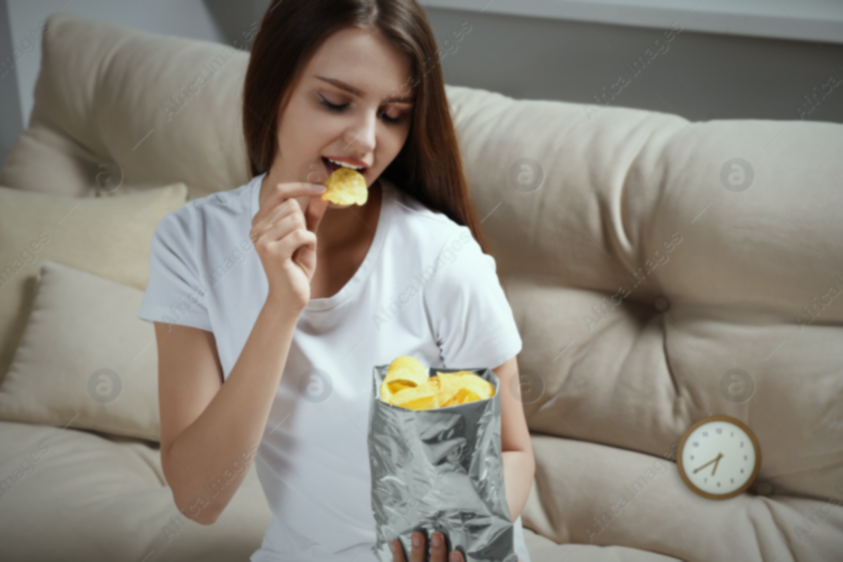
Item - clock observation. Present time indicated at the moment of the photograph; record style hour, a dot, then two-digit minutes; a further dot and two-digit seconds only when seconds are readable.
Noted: 6.40
